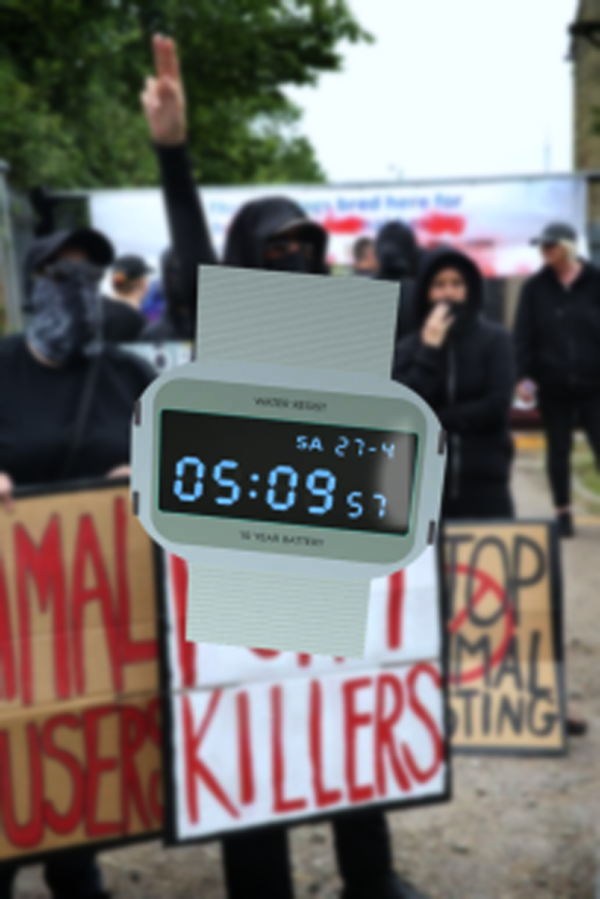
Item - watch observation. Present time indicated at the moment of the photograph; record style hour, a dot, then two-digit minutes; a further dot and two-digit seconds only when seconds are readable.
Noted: 5.09.57
